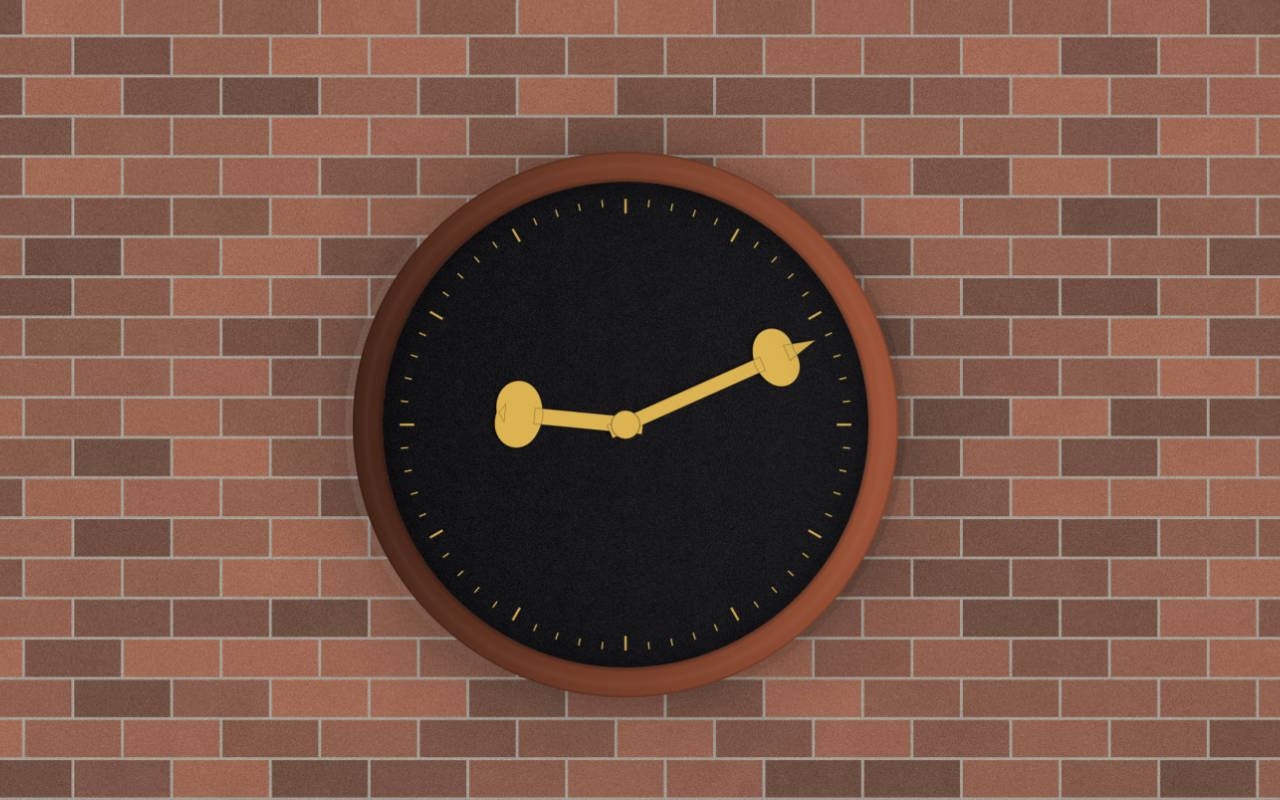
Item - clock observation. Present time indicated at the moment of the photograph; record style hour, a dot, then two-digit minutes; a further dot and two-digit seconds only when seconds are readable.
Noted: 9.11
